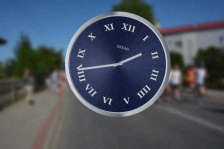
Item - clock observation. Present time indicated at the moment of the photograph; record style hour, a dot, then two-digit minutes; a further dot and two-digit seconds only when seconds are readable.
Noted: 1.41
